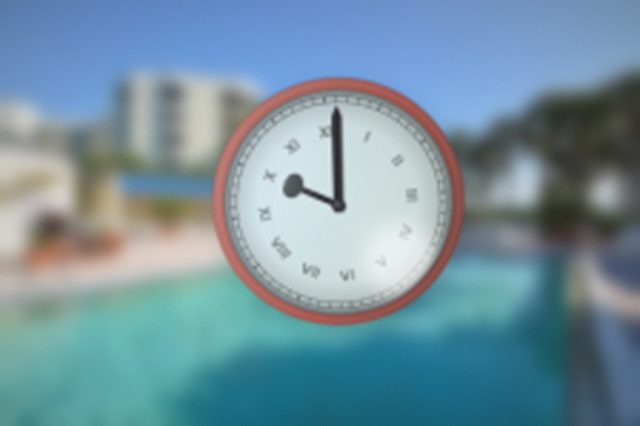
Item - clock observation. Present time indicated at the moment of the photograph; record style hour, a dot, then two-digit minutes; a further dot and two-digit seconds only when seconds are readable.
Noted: 10.01
